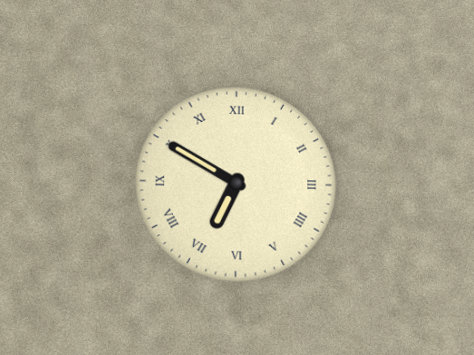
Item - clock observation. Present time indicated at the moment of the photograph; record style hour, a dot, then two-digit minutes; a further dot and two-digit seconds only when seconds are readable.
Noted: 6.50
